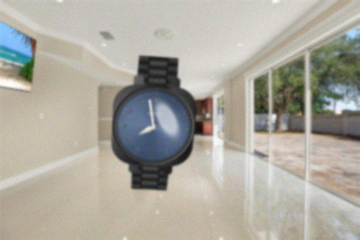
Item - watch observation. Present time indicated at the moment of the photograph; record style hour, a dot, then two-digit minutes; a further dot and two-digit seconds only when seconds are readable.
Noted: 7.58
